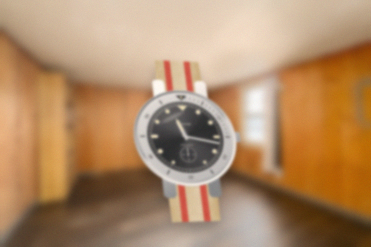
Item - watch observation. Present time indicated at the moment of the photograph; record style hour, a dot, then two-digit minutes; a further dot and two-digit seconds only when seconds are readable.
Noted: 11.17
